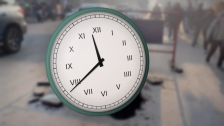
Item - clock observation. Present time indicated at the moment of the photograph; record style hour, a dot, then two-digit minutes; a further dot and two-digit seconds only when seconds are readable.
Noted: 11.39
